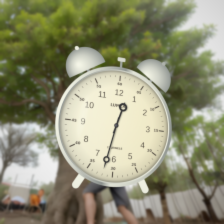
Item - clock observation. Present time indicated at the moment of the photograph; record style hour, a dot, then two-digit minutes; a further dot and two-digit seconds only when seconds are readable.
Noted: 12.32
